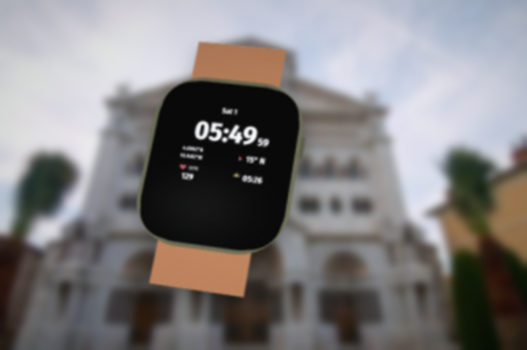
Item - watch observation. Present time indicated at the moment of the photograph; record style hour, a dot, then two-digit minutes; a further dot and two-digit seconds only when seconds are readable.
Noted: 5.49
